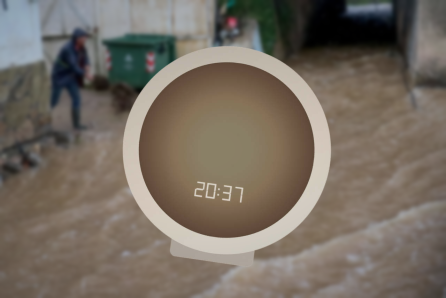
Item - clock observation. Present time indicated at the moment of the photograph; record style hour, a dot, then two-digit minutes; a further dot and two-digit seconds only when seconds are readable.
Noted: 20.37
